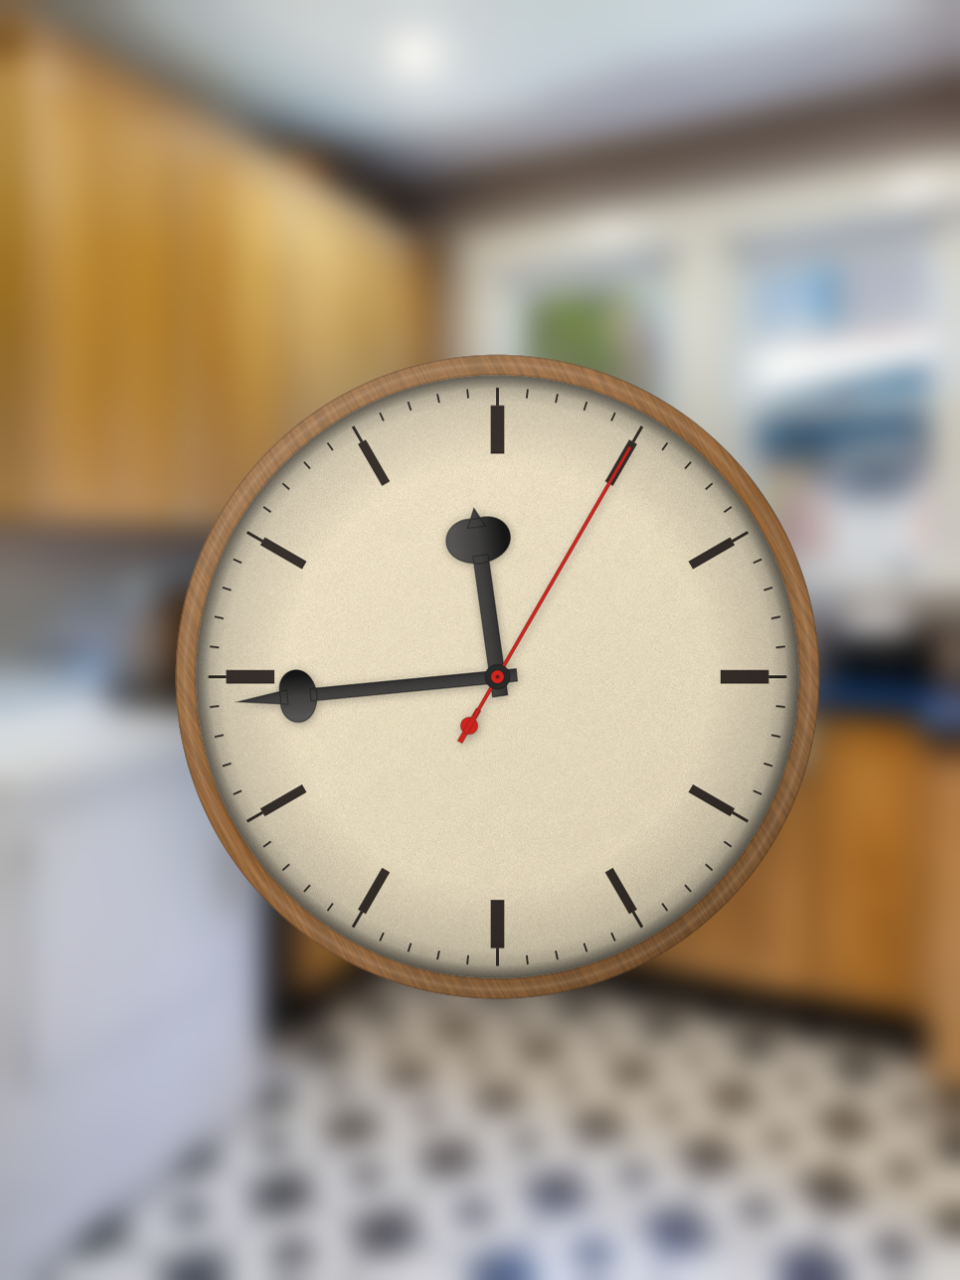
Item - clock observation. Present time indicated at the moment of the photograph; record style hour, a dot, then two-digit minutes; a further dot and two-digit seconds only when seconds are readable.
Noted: 11.44.05
